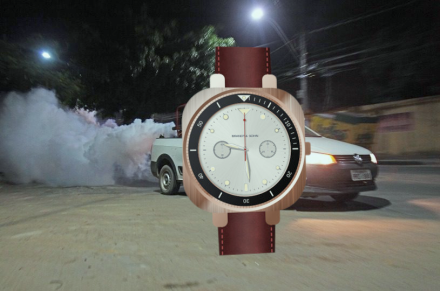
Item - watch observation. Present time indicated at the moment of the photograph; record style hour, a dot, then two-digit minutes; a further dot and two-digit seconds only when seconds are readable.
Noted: 9.29
